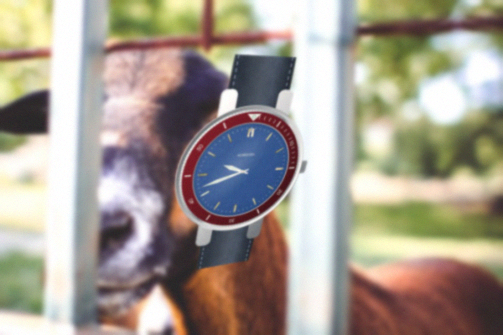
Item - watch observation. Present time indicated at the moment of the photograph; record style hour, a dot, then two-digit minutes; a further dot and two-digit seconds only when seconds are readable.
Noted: 9.42
